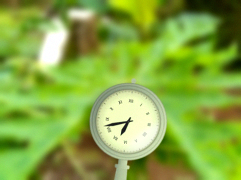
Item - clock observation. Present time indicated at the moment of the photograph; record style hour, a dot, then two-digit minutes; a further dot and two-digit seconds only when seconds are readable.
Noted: 6.42
